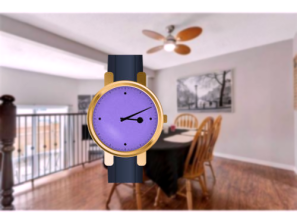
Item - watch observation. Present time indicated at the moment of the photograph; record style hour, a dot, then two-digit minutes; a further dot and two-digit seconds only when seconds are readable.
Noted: 3.11
